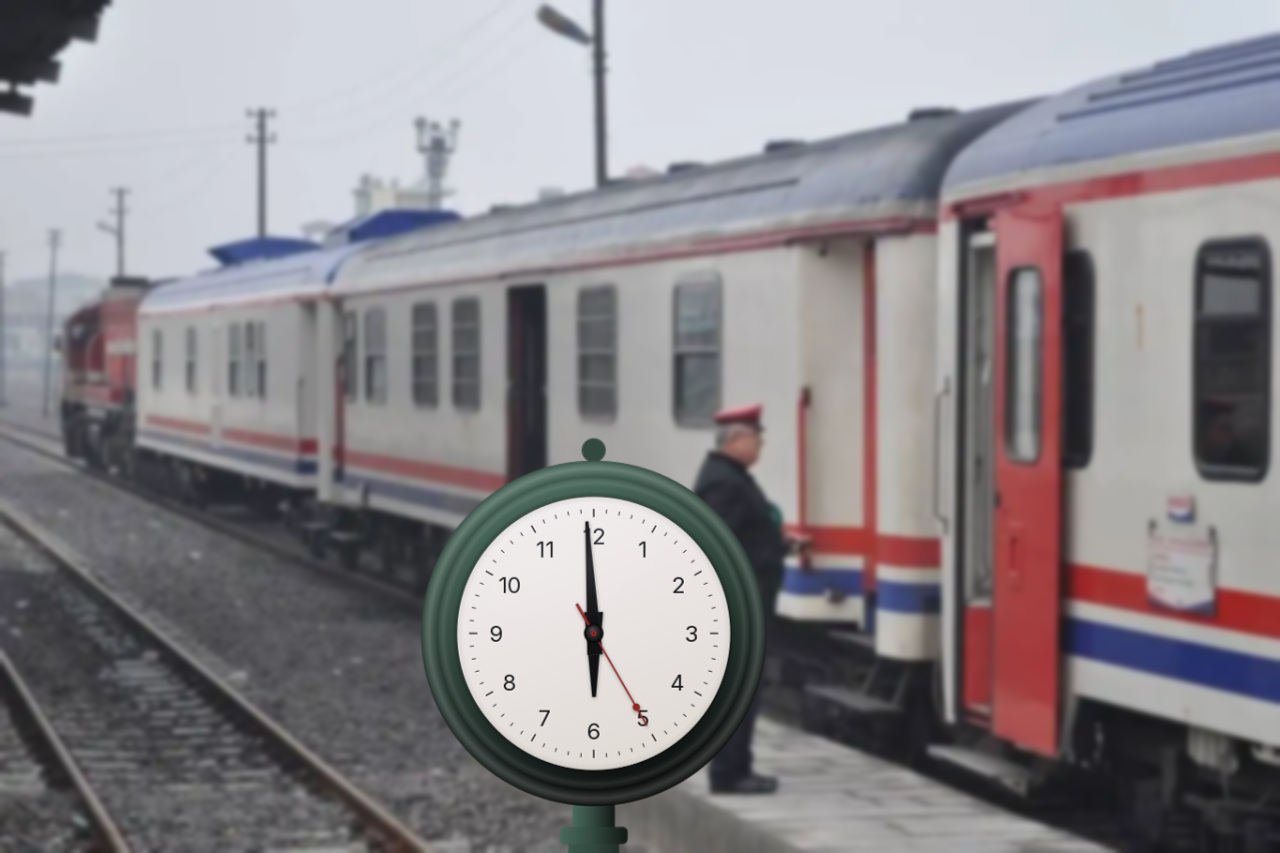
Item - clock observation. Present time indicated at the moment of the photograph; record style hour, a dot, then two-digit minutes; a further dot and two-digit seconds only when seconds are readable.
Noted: 5.59.25
